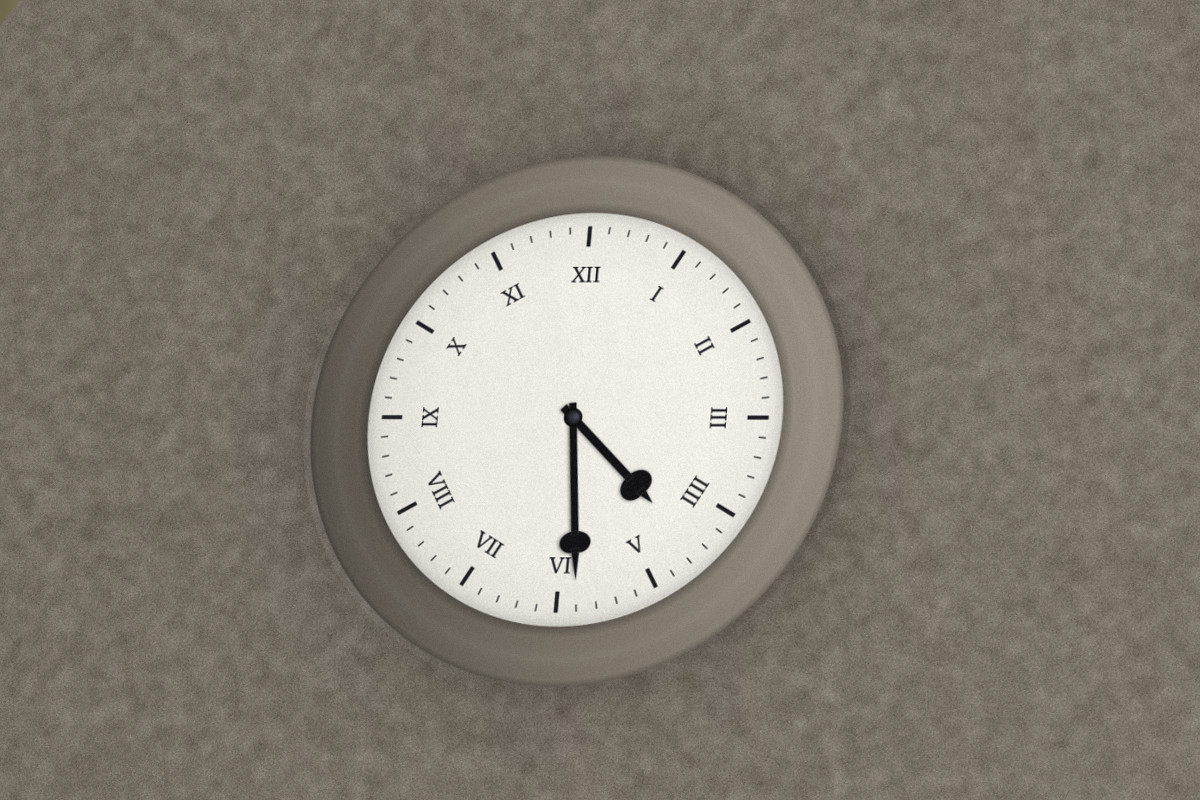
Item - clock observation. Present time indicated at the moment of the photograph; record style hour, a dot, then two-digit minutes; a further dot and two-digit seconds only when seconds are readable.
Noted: 4.29
